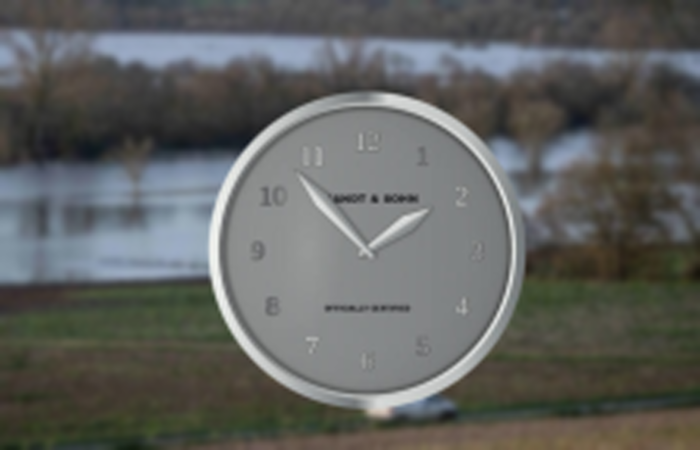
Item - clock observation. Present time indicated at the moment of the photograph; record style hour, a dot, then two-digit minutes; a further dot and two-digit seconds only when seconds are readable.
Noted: 1.53
